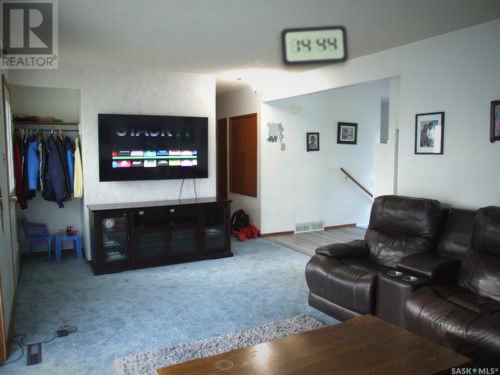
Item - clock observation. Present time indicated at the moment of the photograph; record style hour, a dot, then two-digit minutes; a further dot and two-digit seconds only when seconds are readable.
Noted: 14.44
